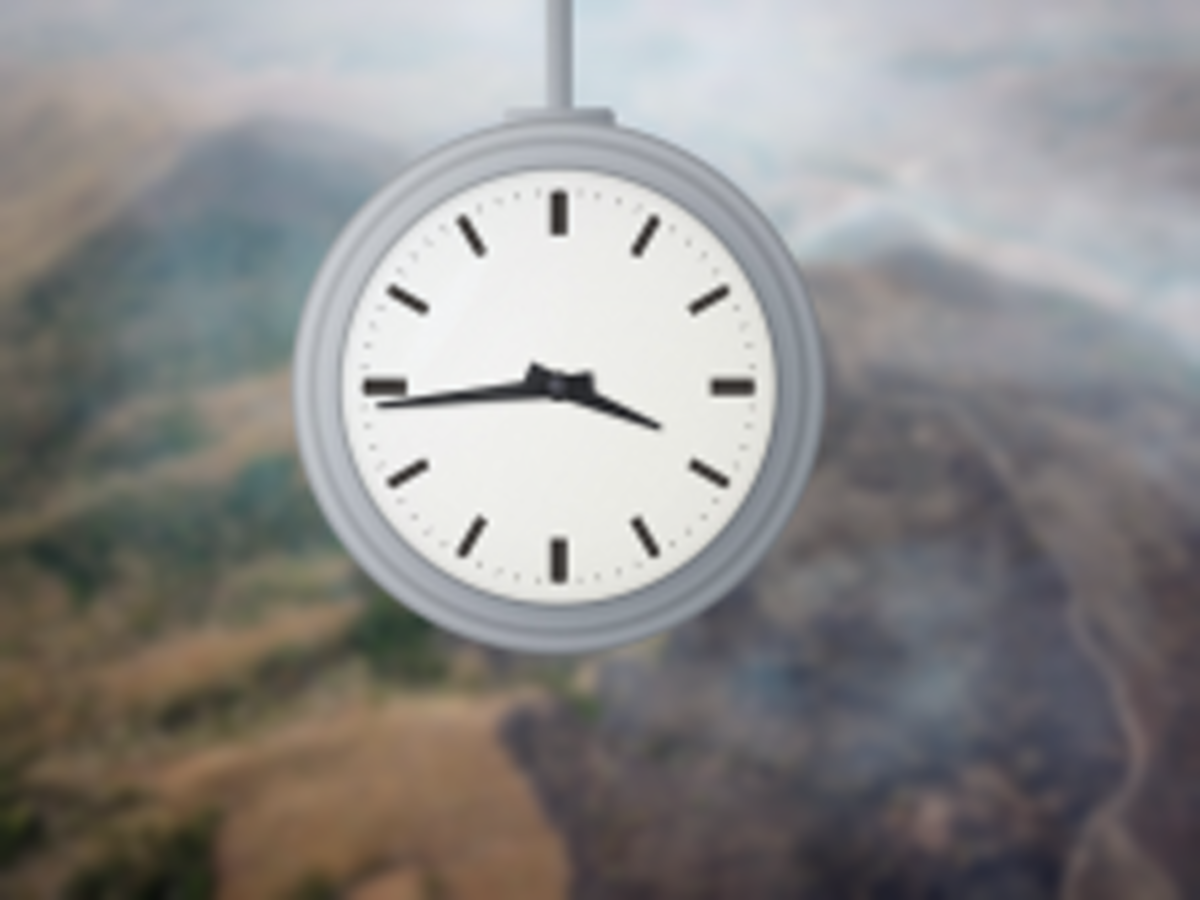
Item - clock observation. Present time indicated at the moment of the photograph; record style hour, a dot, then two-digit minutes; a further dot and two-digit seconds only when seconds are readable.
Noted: 3.44
